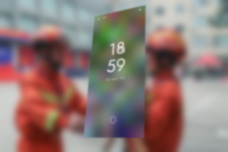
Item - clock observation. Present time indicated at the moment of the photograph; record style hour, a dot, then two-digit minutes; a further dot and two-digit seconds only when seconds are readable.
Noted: 18.59
